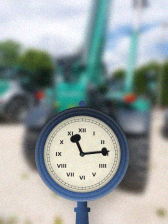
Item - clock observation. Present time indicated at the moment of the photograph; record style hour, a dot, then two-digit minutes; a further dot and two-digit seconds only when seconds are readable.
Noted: 11.14
